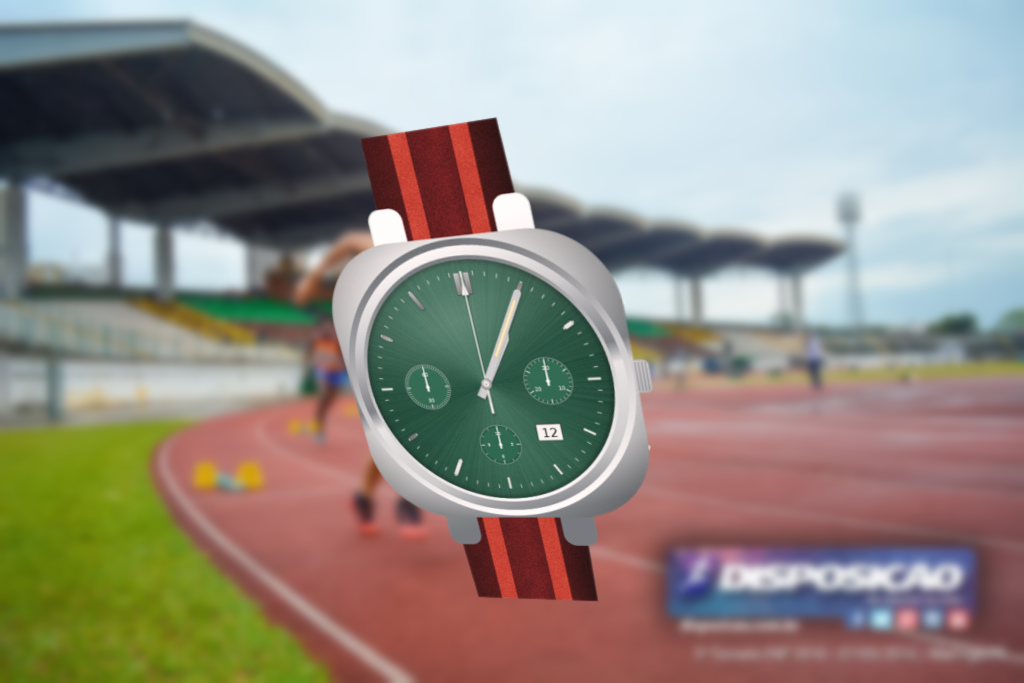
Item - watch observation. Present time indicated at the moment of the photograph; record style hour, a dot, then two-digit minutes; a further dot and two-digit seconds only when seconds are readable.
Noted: 1.05
